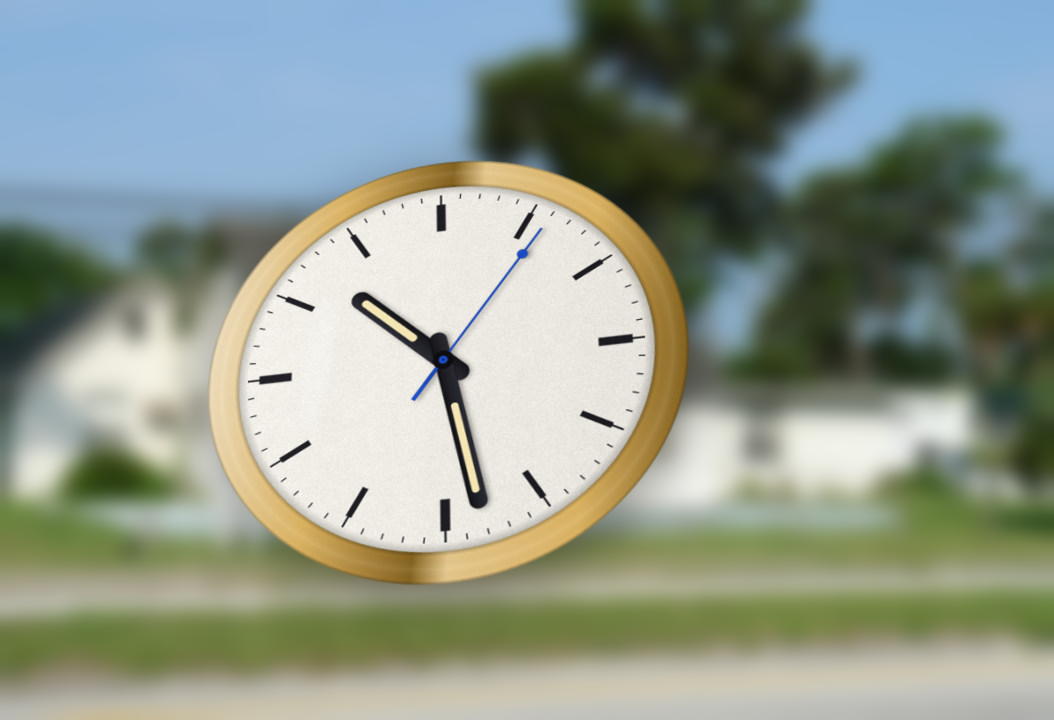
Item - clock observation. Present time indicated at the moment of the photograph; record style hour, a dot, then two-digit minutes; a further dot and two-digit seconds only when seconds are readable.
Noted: 10.28.06
